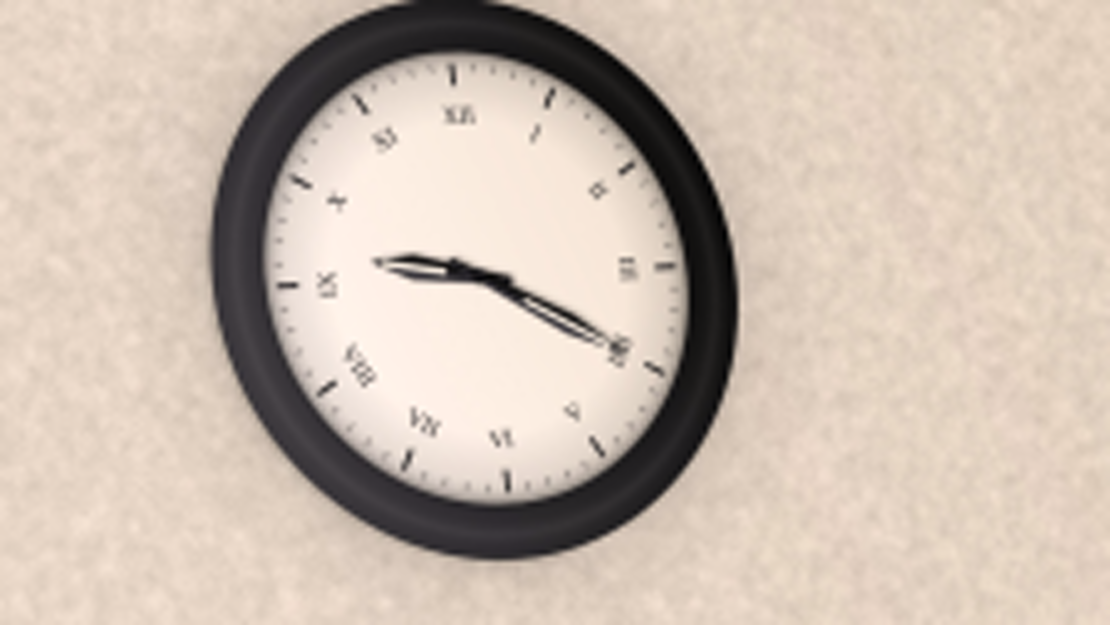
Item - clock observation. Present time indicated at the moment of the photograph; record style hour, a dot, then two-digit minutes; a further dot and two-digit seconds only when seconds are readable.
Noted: 9.20
